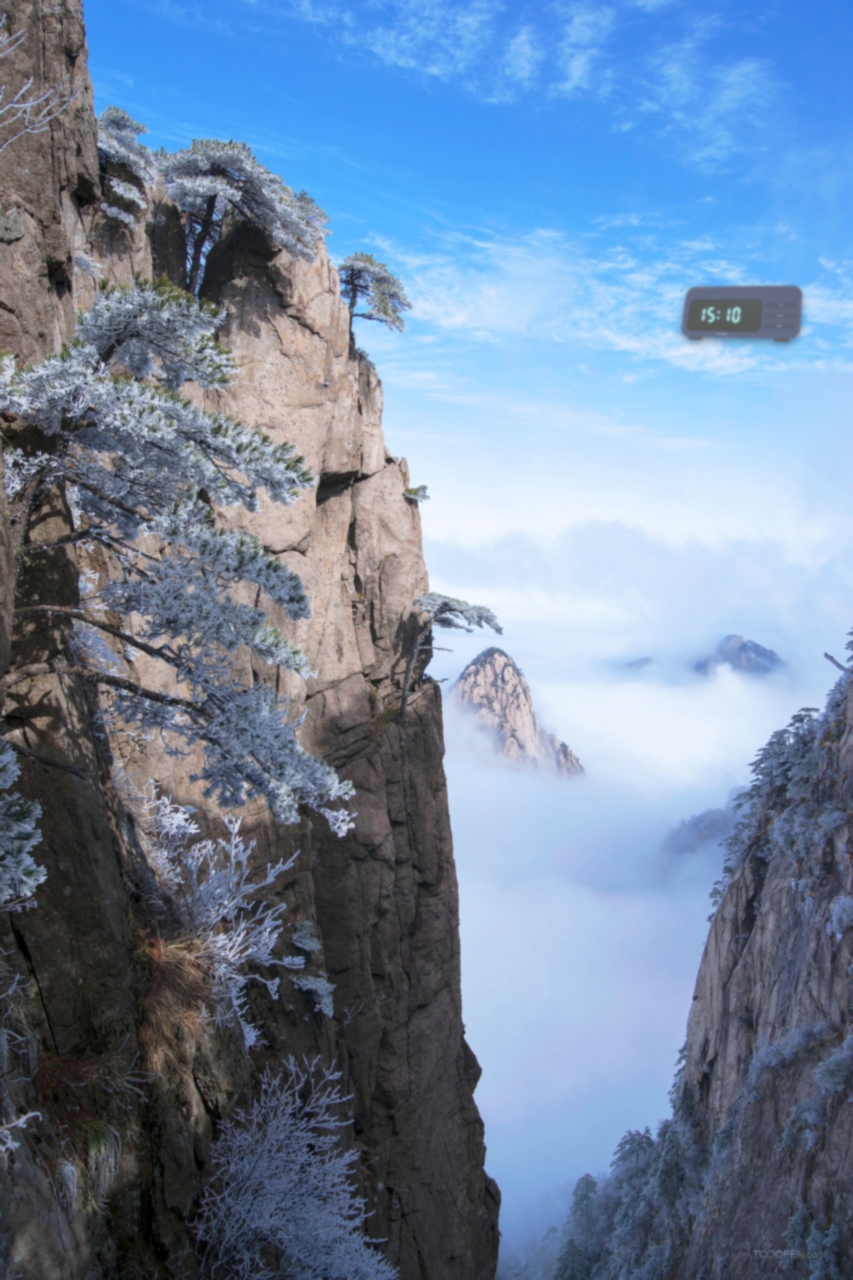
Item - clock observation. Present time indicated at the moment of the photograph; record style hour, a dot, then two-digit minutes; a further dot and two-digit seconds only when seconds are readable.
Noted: 15.10
